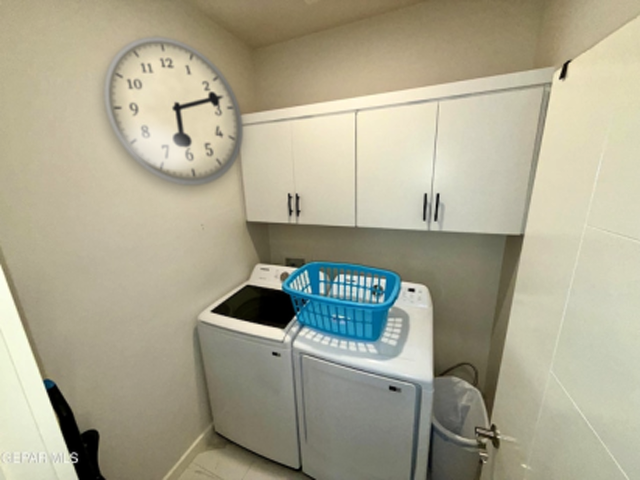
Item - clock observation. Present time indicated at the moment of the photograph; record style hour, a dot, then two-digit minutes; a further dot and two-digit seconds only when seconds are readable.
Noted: 6.13
